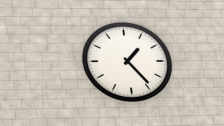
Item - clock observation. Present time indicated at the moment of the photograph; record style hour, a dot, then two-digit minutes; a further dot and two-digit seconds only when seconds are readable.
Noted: 1.24
